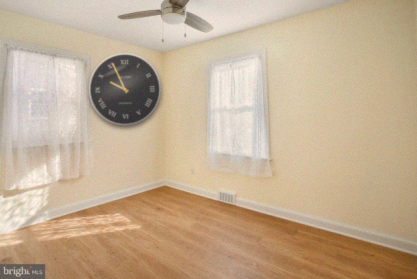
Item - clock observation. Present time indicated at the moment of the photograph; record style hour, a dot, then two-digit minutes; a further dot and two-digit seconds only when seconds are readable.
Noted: 9.56
